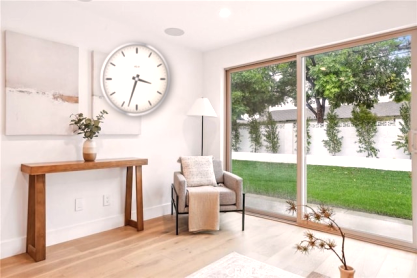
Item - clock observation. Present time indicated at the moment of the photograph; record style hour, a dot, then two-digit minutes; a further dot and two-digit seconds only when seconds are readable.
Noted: 3.33
